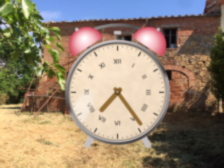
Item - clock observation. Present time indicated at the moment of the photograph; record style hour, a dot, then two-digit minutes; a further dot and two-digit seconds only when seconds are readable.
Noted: 7.24
